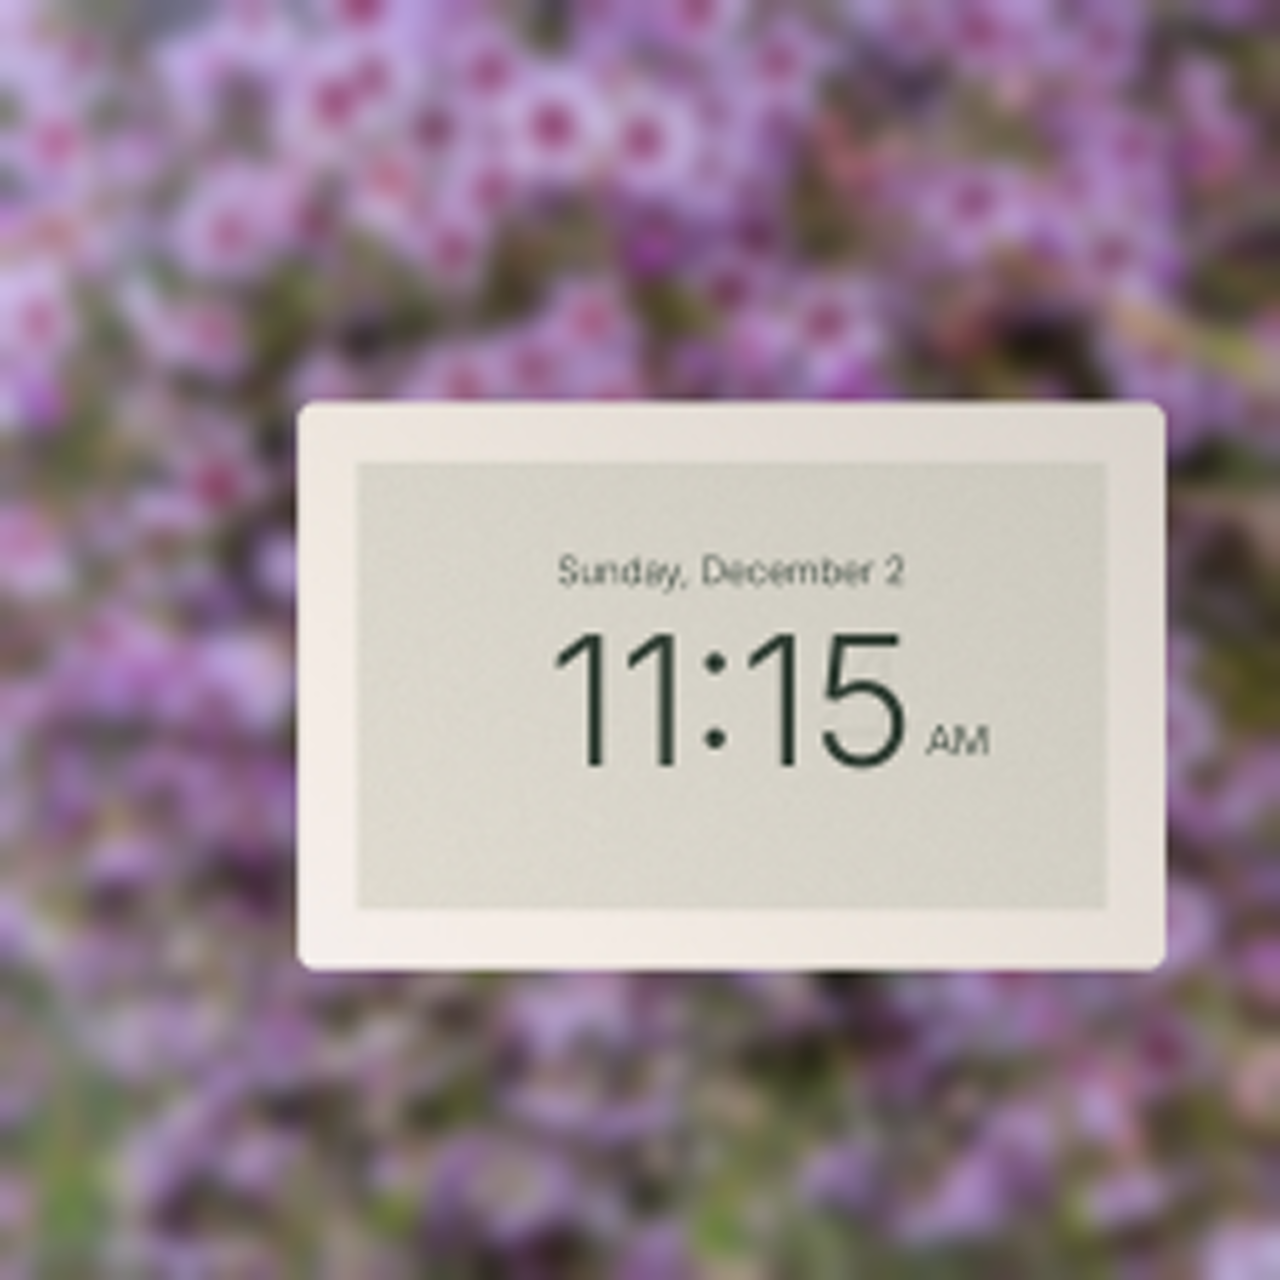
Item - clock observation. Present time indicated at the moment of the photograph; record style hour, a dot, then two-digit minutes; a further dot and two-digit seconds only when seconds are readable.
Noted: 11.15
